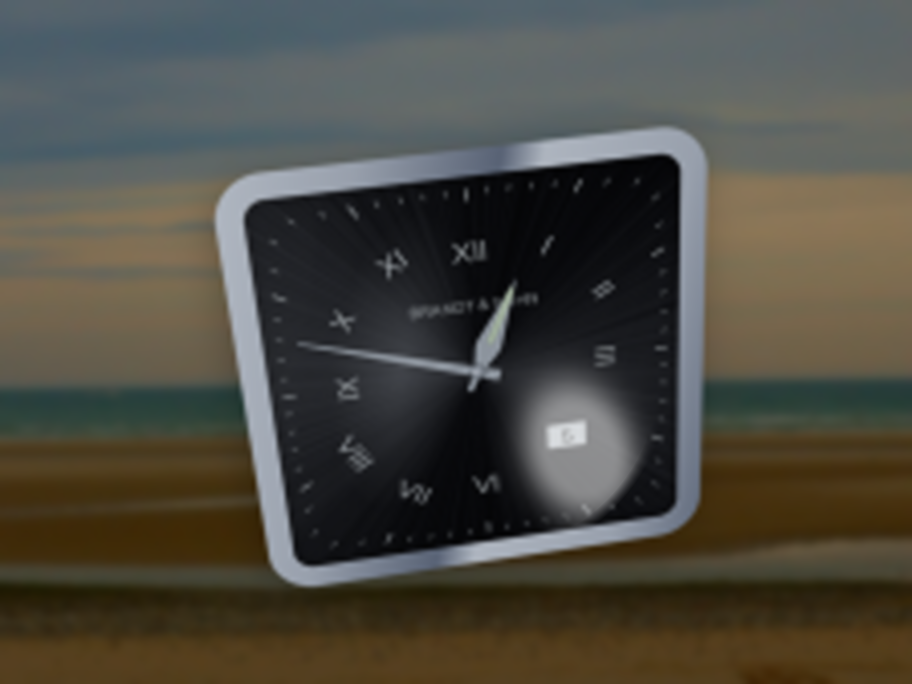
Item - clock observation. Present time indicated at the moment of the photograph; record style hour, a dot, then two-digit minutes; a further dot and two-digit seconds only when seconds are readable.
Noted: 12.48
